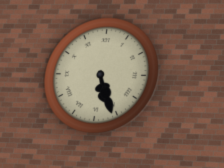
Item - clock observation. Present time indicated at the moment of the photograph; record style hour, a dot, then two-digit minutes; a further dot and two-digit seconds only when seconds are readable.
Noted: 5.26
